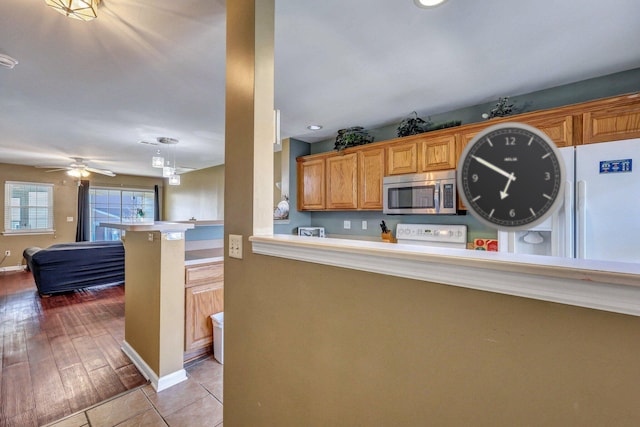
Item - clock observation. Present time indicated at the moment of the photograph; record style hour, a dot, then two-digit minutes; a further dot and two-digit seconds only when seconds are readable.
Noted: 6.50
